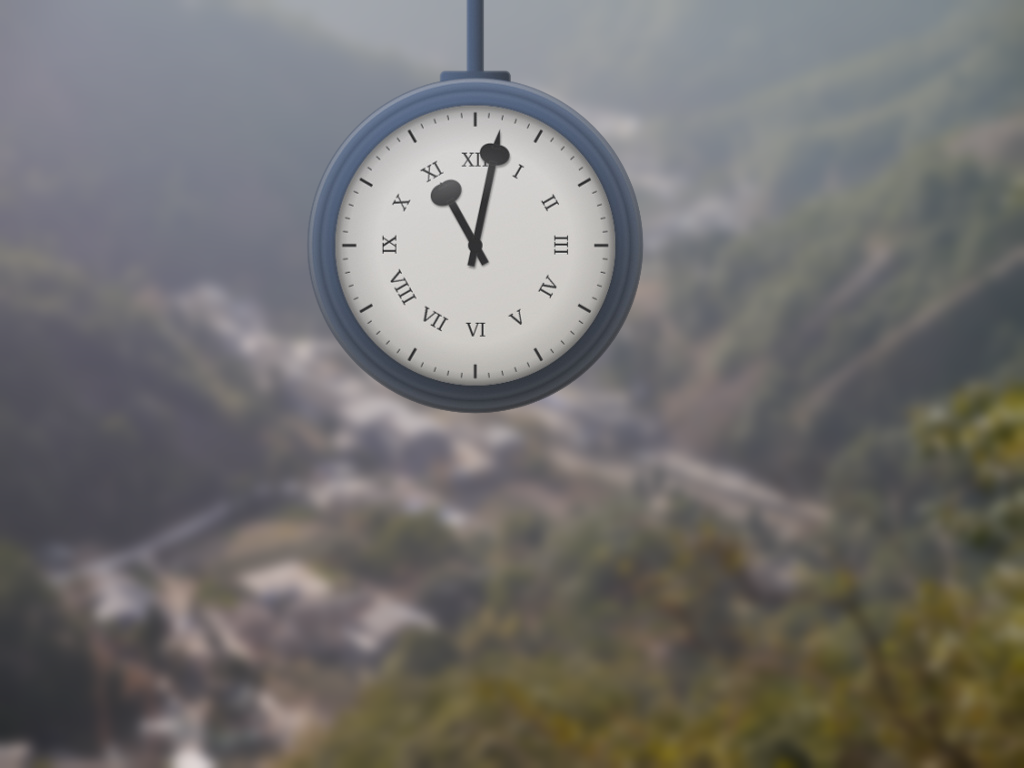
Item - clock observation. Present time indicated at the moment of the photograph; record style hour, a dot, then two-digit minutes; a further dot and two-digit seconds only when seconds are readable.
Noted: 11.02
